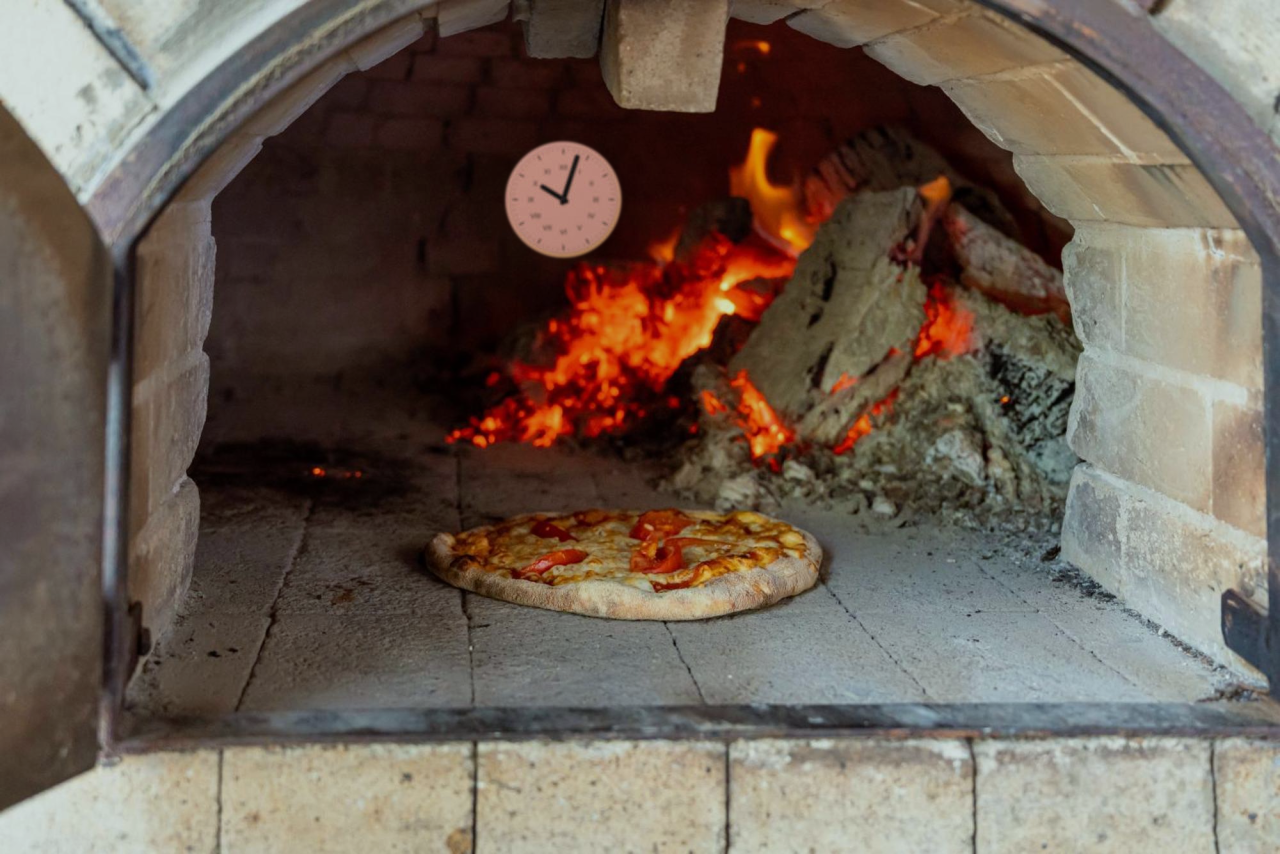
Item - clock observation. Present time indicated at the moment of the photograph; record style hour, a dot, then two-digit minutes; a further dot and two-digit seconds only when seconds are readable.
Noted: 10.03
